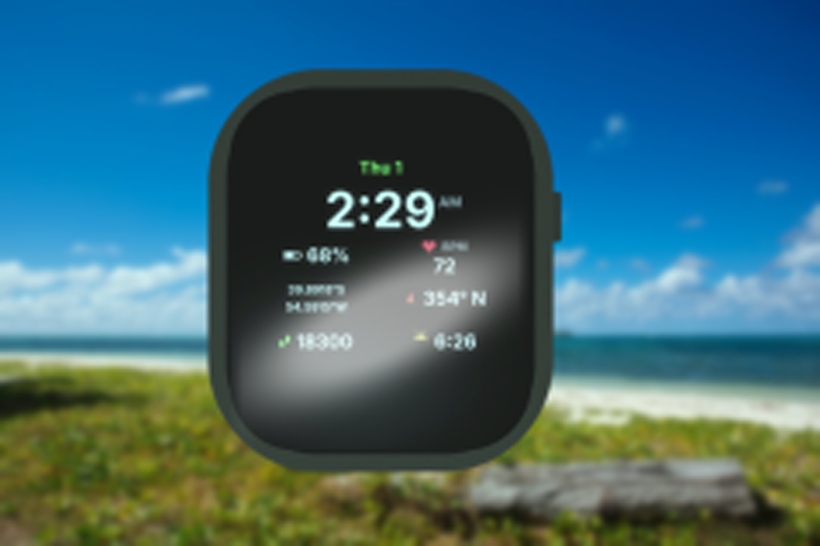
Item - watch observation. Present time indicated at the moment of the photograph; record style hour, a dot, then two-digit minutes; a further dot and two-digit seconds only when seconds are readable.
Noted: 2.29
